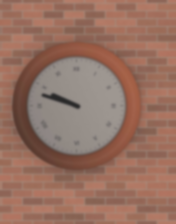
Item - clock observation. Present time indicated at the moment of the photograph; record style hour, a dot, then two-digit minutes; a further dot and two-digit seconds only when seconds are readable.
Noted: 9.48
